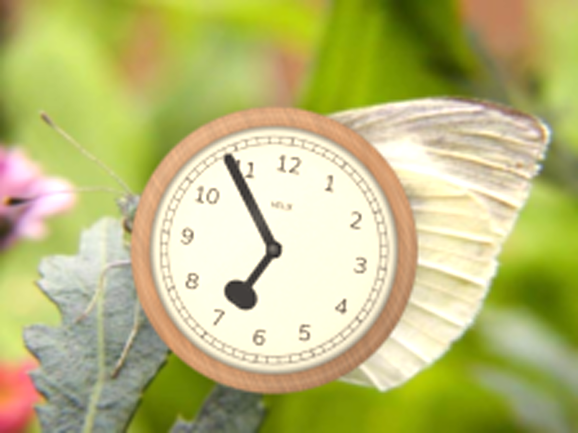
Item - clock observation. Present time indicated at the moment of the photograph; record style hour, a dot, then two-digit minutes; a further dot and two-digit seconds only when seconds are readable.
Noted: 6.54
